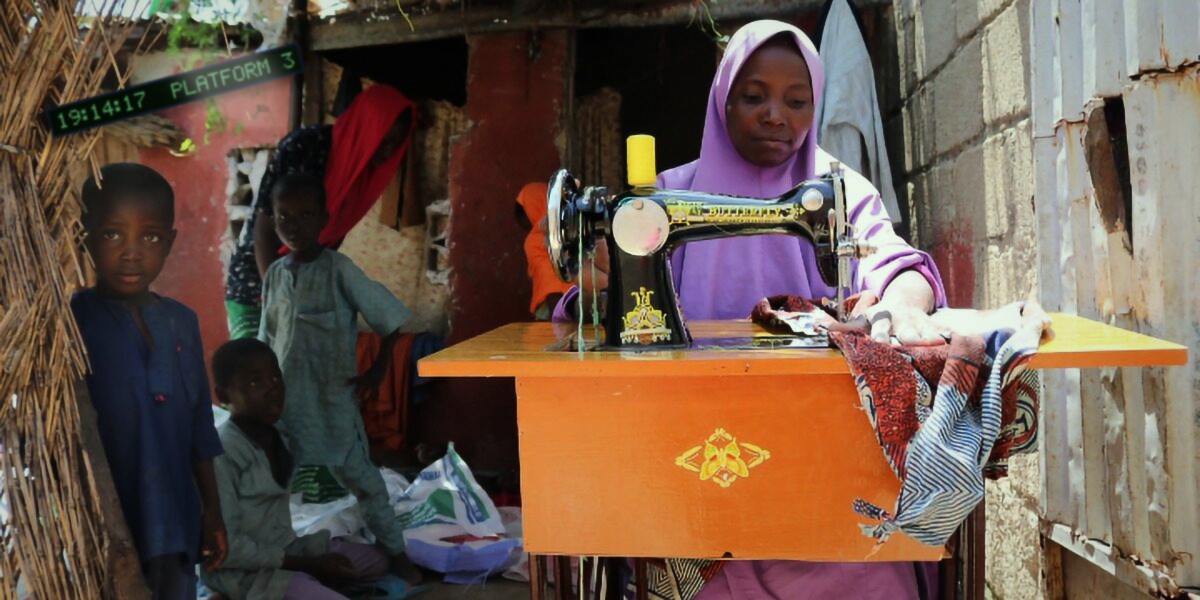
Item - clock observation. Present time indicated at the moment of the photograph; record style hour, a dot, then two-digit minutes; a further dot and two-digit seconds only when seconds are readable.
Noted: 19.14.17
